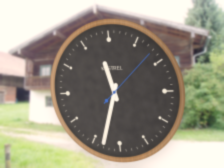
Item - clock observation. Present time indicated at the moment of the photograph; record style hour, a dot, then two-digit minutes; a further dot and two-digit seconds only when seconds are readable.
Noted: 11.33.08
